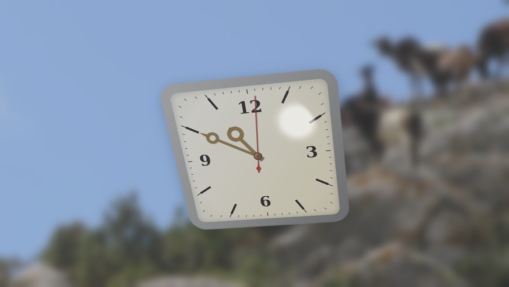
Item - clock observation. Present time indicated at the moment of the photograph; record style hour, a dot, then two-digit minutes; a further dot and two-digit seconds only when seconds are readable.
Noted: 10.50.01
